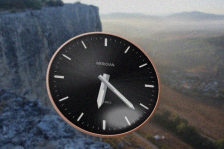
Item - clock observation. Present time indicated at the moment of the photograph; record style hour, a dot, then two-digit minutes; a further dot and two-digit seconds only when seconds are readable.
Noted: 6.22
